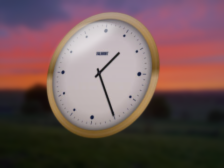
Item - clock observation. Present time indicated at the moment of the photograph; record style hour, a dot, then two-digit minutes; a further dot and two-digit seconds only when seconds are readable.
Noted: 1.25
